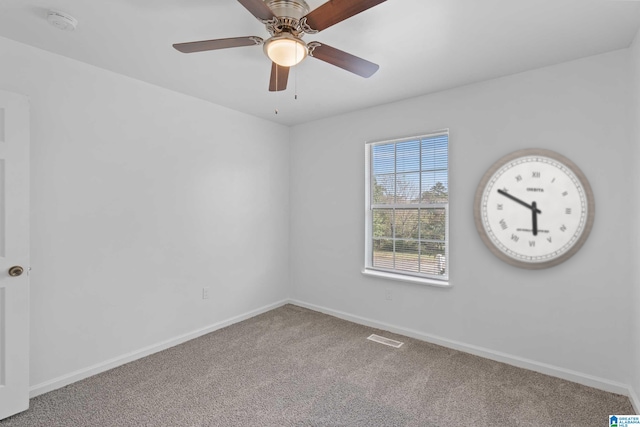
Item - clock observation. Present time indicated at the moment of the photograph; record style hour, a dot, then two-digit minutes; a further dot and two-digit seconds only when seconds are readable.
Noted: 5.49
